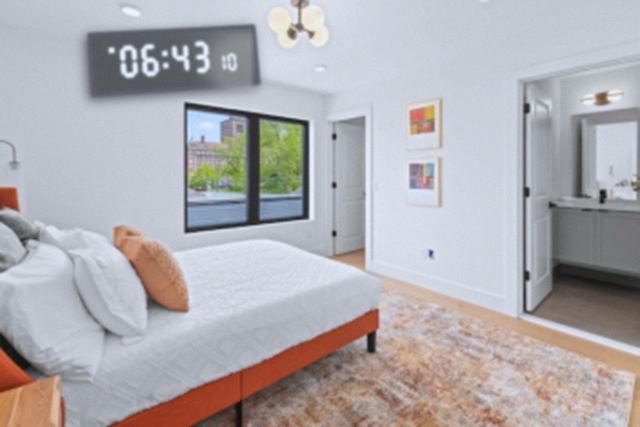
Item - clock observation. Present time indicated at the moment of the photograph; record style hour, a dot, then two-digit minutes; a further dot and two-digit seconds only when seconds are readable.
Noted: 6.43.10
